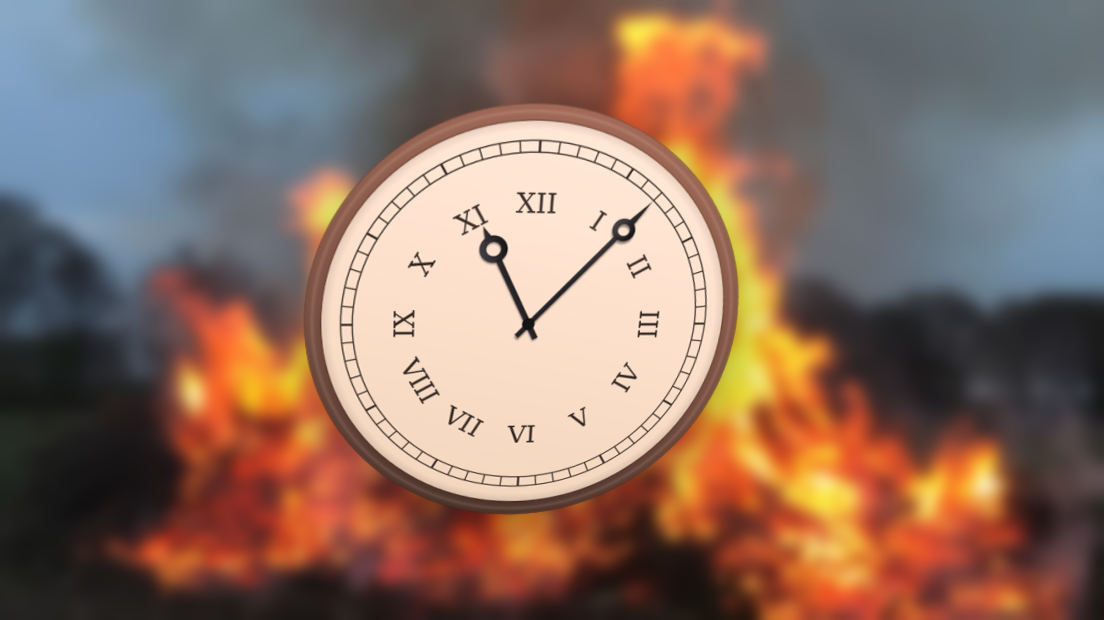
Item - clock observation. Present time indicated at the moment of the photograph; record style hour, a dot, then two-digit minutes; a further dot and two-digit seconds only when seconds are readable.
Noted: 11.07
